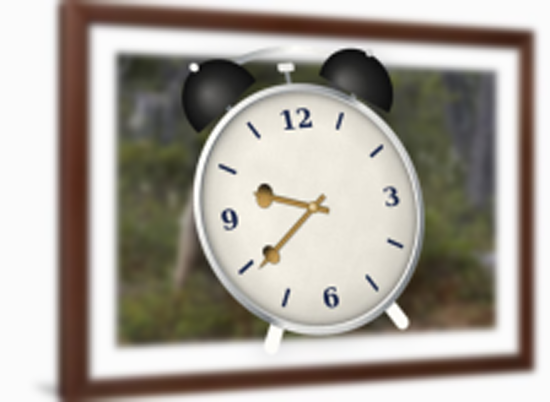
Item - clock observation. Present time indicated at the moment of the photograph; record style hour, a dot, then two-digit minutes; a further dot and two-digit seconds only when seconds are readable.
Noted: 9.39
